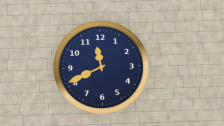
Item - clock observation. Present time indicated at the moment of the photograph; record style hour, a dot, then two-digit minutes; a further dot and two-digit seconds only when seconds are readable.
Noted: 11.41
